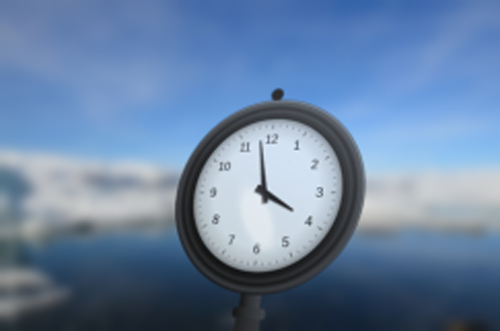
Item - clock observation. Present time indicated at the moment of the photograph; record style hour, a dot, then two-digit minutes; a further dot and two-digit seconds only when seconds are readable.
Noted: 3.58
